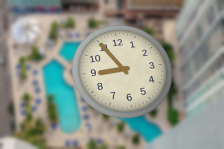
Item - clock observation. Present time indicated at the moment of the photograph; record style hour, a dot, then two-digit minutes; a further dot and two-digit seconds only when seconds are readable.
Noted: 8.55
